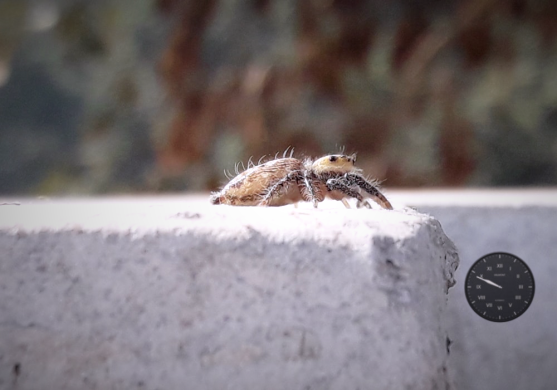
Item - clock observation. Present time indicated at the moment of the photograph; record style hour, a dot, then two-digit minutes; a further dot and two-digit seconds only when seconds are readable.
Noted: 9.49
